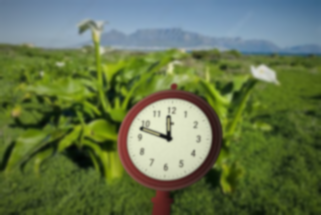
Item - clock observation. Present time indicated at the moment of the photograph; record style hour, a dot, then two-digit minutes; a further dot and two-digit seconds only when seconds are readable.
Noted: 11.48
